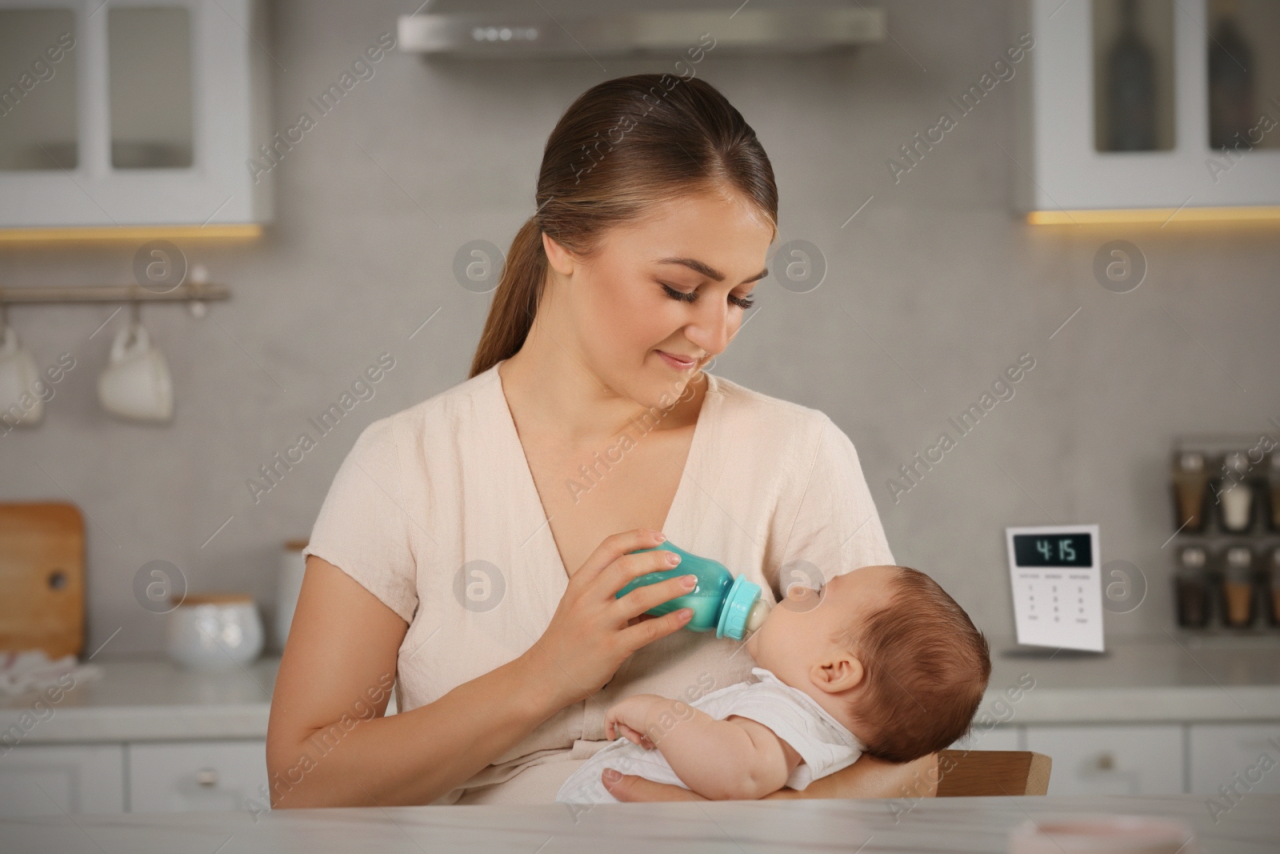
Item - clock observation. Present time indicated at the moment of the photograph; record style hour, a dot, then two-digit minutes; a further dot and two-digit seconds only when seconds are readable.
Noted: 4.15
